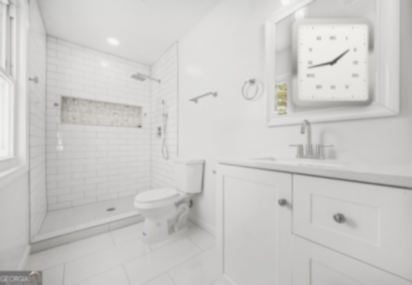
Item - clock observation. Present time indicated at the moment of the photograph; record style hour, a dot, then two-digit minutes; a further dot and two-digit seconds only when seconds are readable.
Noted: 1.43
